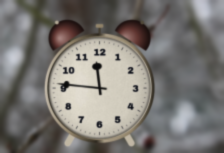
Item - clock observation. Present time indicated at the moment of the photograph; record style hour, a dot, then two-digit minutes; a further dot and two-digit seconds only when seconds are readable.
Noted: 11.46
